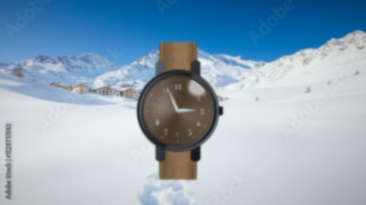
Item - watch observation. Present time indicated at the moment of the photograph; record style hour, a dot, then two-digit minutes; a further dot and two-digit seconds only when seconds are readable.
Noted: 2.56
